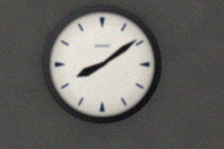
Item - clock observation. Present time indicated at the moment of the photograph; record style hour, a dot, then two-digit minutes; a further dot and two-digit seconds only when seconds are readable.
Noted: 8.09
